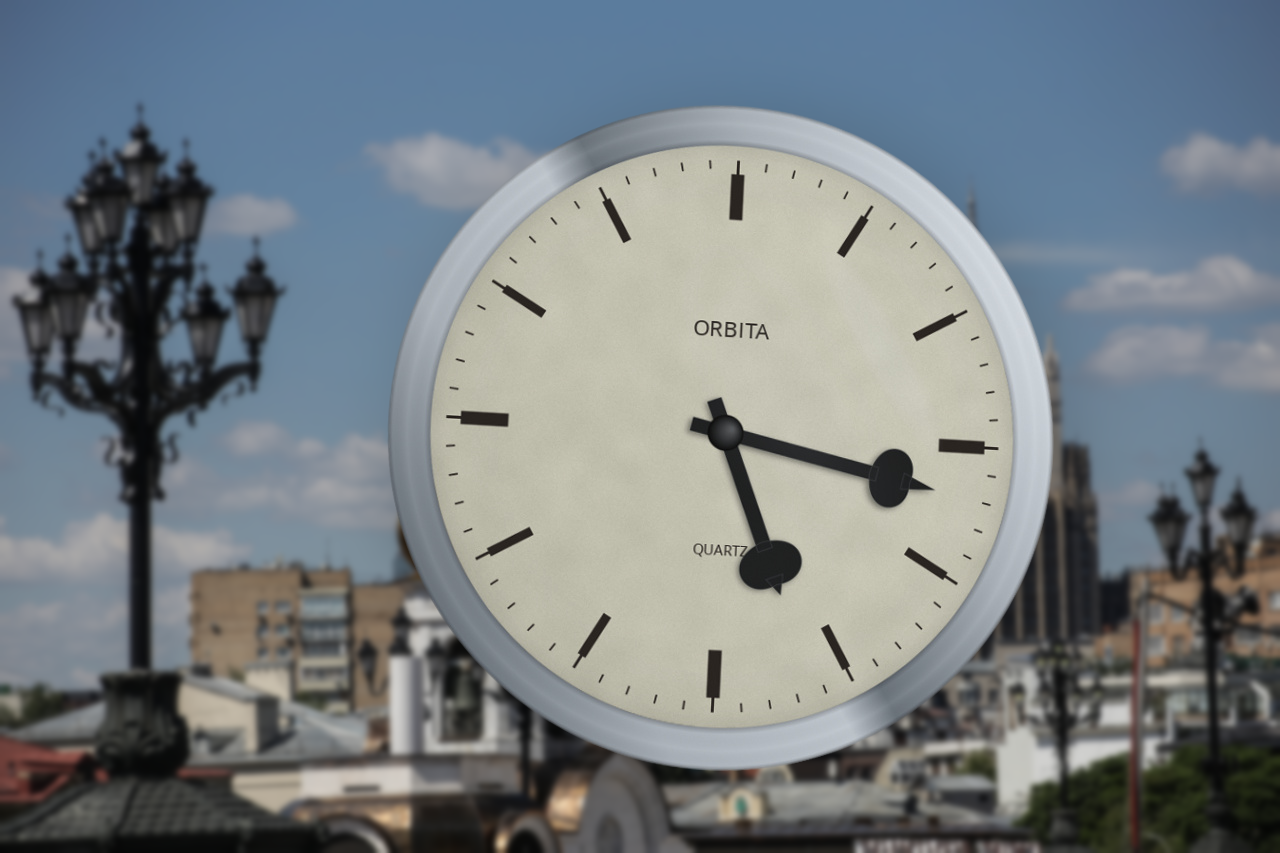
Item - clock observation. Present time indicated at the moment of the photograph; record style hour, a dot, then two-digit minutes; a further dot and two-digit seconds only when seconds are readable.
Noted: 5.17
